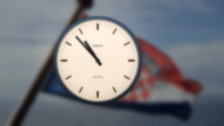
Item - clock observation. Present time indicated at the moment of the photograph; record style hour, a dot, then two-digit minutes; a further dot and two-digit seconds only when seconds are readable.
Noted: 10.53
